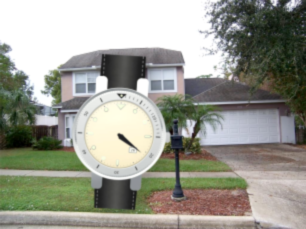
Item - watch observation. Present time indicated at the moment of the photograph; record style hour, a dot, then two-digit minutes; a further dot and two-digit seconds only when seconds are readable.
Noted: 4.21
